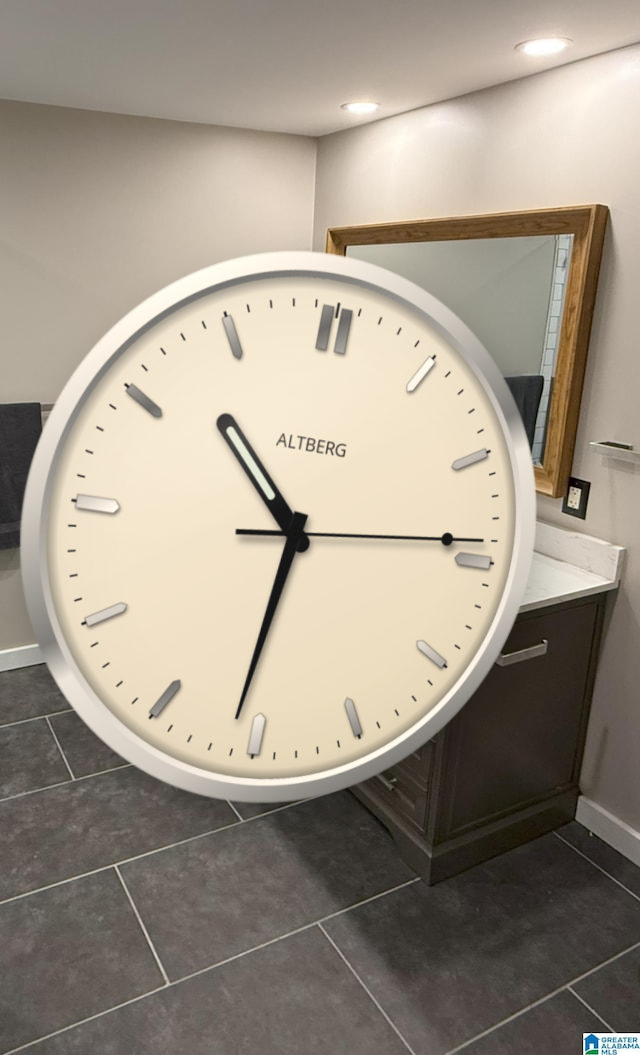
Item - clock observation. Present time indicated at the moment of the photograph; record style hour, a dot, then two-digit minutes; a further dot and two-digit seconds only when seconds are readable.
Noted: 10.31.14
